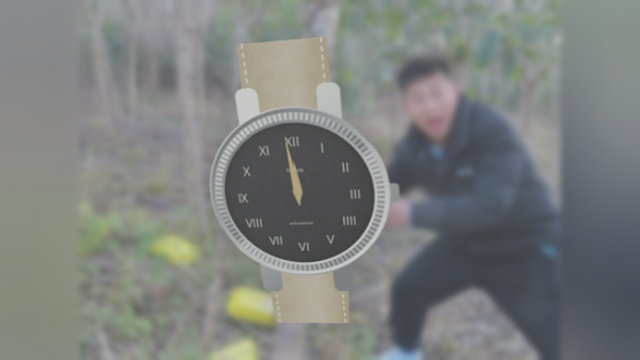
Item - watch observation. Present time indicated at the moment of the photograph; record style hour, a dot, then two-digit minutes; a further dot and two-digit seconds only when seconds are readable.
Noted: 11.59
